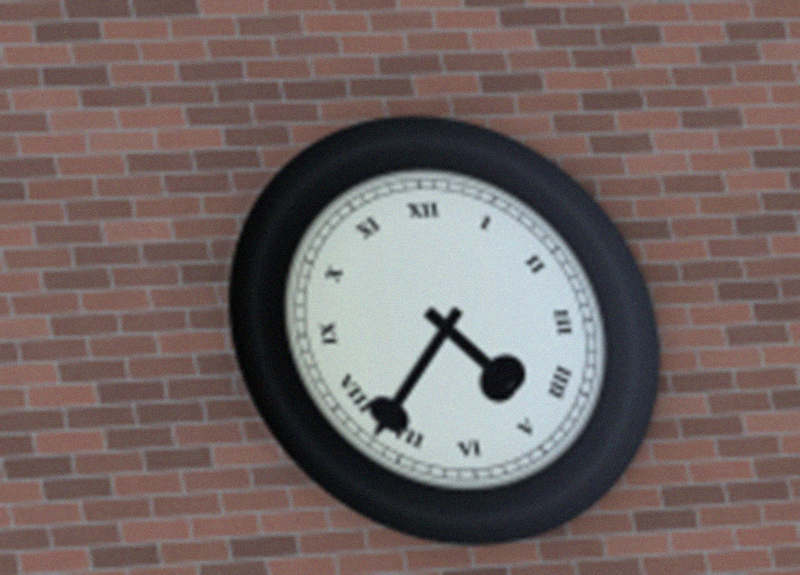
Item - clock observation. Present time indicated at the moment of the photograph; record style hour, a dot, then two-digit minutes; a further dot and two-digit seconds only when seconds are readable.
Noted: 4.37
